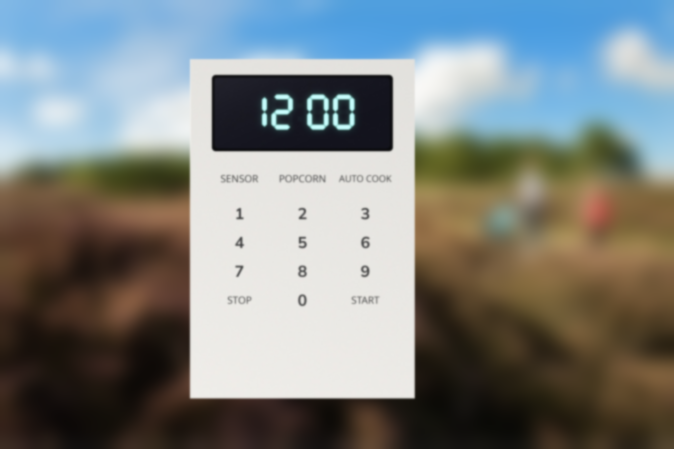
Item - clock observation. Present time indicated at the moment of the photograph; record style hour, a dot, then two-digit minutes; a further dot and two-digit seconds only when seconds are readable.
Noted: 12.00
